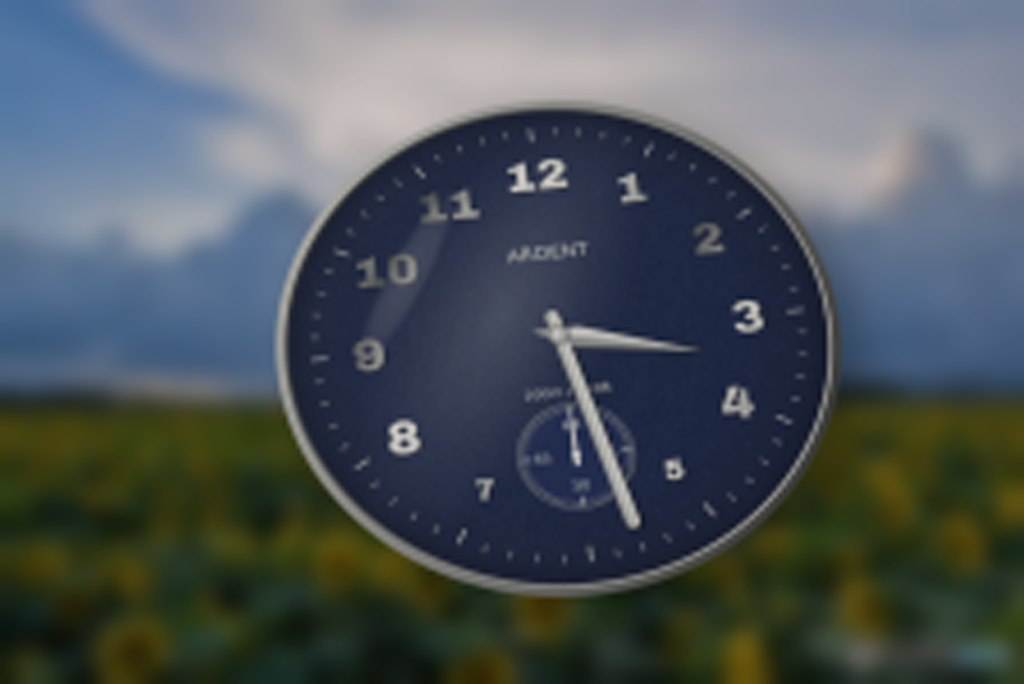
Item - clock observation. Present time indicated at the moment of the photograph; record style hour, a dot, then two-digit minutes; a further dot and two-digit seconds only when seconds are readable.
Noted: 3.28
